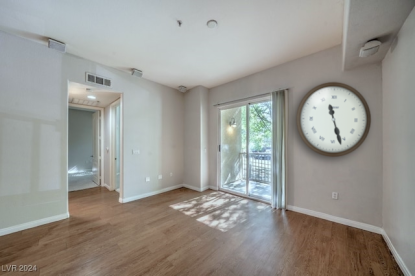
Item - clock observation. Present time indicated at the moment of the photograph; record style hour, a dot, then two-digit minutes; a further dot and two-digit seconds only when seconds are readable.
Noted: 11.27
